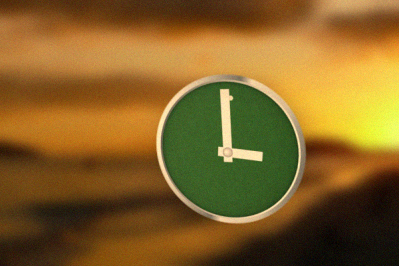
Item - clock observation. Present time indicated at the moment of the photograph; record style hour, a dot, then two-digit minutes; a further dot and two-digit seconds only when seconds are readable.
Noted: 2.59
